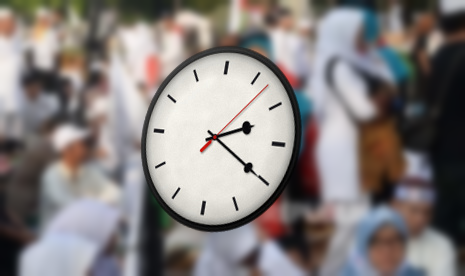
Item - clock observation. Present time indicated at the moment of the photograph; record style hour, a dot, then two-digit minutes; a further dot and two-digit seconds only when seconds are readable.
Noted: 2.20.07
